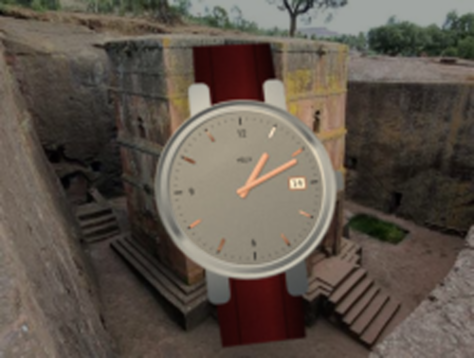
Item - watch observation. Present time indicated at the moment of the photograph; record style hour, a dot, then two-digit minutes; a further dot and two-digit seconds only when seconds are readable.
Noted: 1.11
